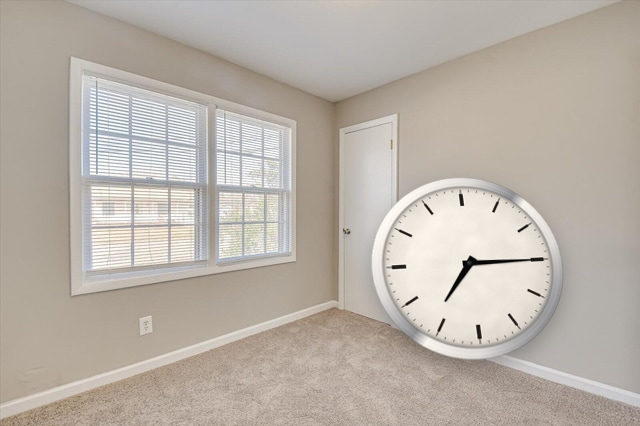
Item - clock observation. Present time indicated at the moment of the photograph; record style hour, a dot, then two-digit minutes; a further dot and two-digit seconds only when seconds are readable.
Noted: 7.15
